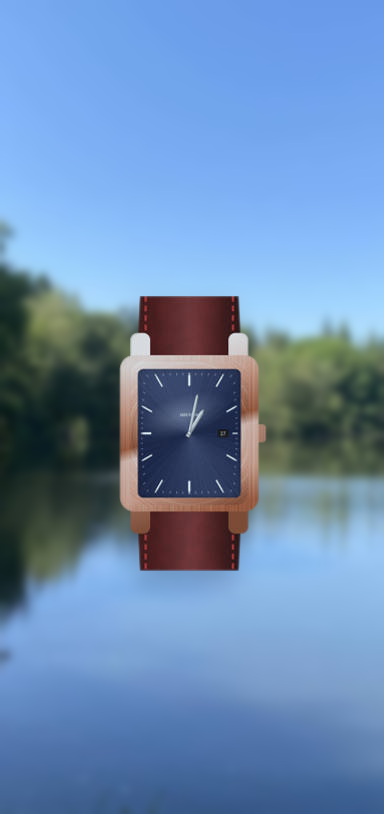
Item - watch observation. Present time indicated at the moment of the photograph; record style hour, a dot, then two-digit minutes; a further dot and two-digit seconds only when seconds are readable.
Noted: 1.02
